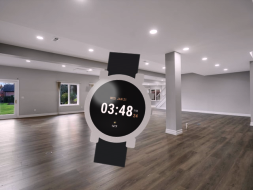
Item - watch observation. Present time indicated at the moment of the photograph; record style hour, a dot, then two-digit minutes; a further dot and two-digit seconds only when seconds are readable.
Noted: 3.48
